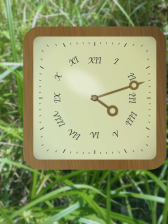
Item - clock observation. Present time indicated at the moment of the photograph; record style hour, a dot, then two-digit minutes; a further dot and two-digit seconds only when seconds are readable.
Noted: 4.12
